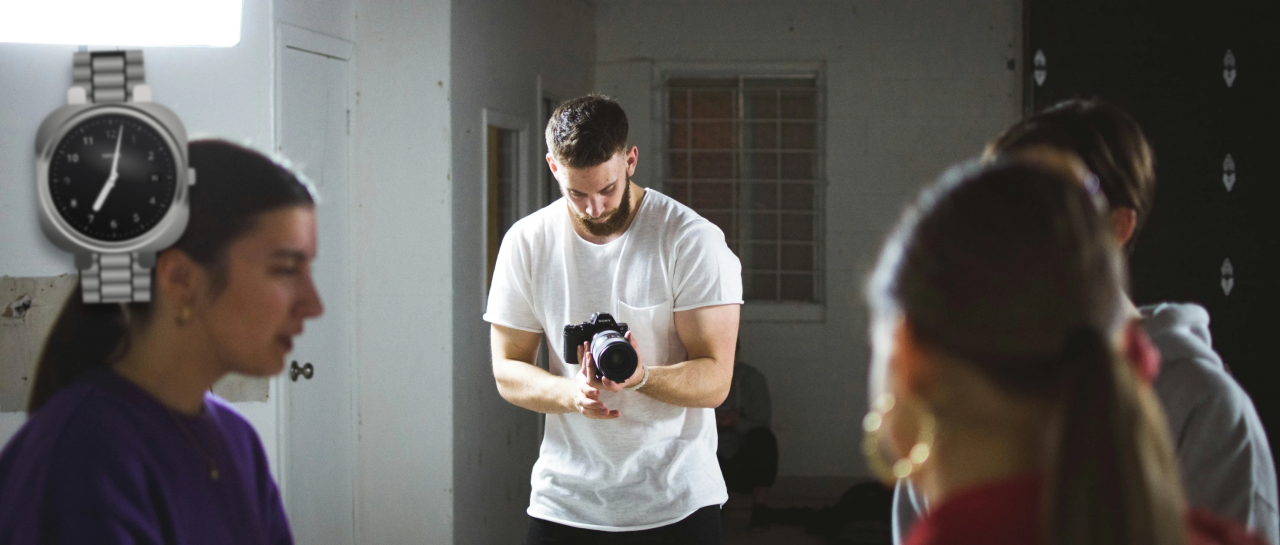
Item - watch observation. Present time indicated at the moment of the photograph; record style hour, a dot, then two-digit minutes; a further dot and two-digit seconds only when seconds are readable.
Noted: 7.02
